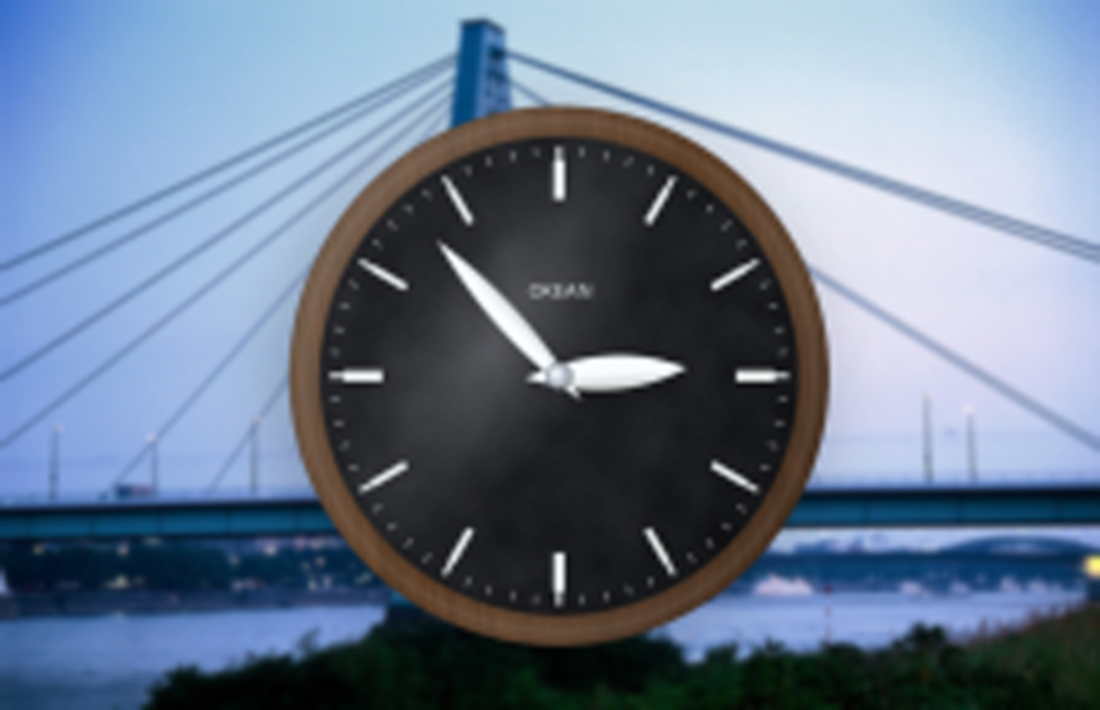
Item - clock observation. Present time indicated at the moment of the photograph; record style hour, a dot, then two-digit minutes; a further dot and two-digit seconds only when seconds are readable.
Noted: 2.53
